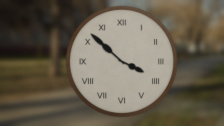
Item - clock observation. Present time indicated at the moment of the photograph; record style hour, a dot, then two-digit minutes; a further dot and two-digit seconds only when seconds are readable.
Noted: 3.52
